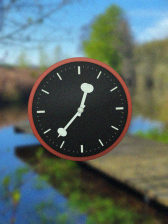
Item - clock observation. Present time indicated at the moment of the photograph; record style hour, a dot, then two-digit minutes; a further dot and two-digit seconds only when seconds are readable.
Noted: 12.37
